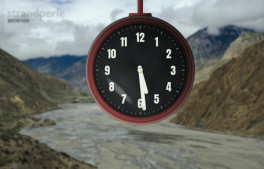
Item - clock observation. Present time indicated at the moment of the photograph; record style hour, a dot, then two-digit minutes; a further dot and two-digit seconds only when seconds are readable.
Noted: 5.29
